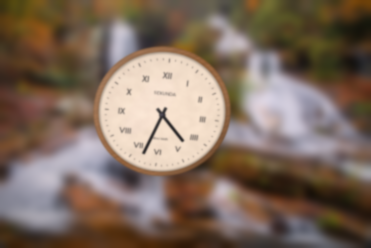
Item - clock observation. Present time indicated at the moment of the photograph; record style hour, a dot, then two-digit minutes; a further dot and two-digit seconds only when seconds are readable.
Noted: 4.33
